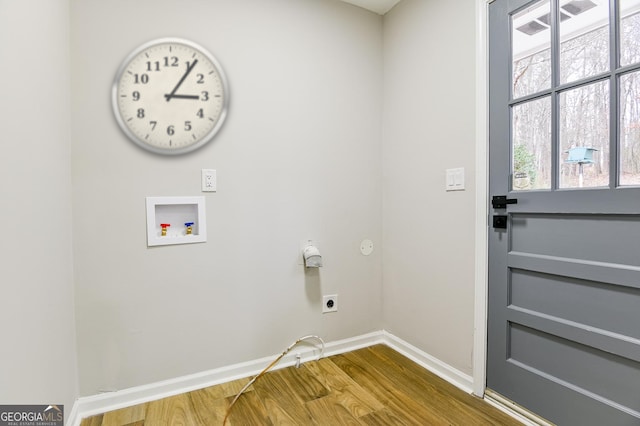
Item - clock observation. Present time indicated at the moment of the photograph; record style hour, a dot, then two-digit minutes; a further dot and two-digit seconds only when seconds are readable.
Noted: 3.06
